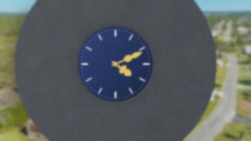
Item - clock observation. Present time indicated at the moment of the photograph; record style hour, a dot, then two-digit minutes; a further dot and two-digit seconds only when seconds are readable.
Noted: 4.11
